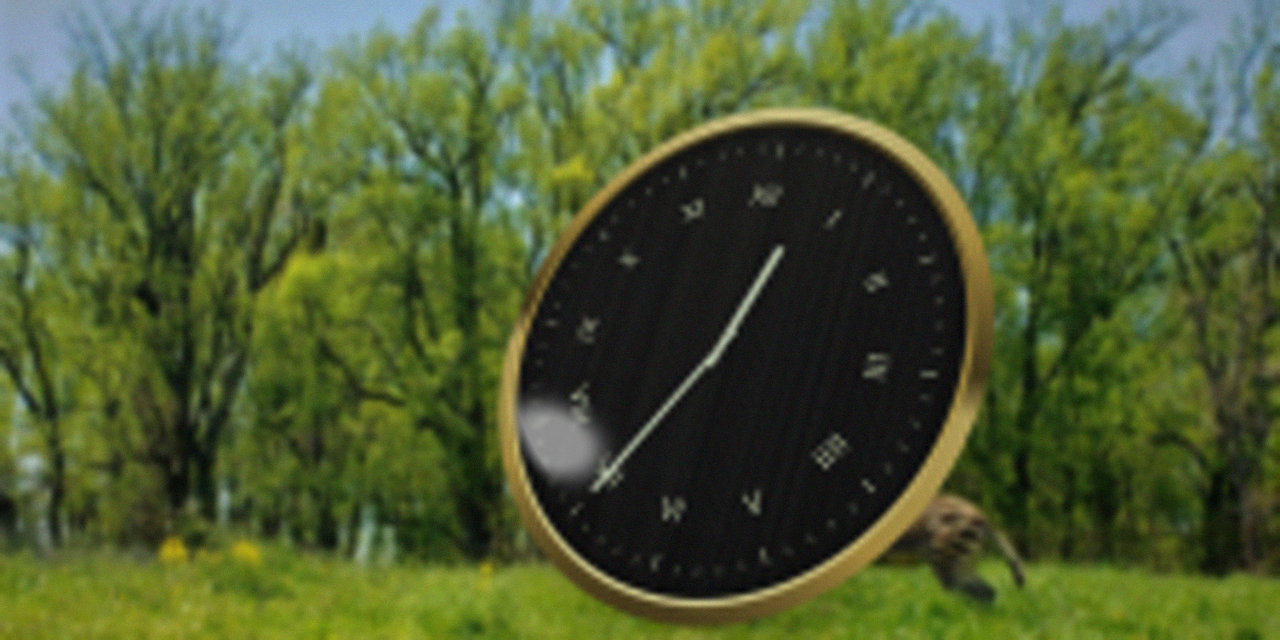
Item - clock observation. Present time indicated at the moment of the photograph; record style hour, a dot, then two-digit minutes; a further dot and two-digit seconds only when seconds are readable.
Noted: 12.35
